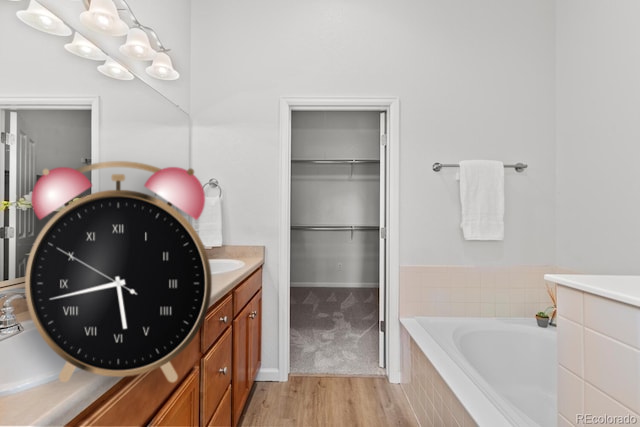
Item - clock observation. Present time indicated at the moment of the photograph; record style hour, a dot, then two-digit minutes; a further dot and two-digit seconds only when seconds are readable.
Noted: 5.42.50
